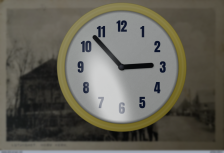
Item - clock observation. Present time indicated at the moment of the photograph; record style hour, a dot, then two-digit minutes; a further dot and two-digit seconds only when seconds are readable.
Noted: 2.53
